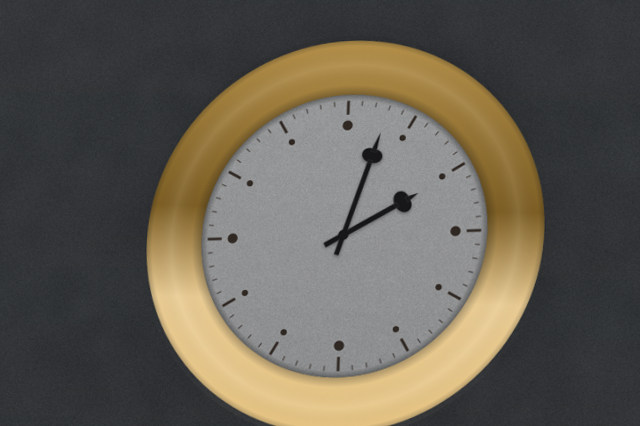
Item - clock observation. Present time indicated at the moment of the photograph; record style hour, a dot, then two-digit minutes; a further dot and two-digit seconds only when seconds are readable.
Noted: 2.03
